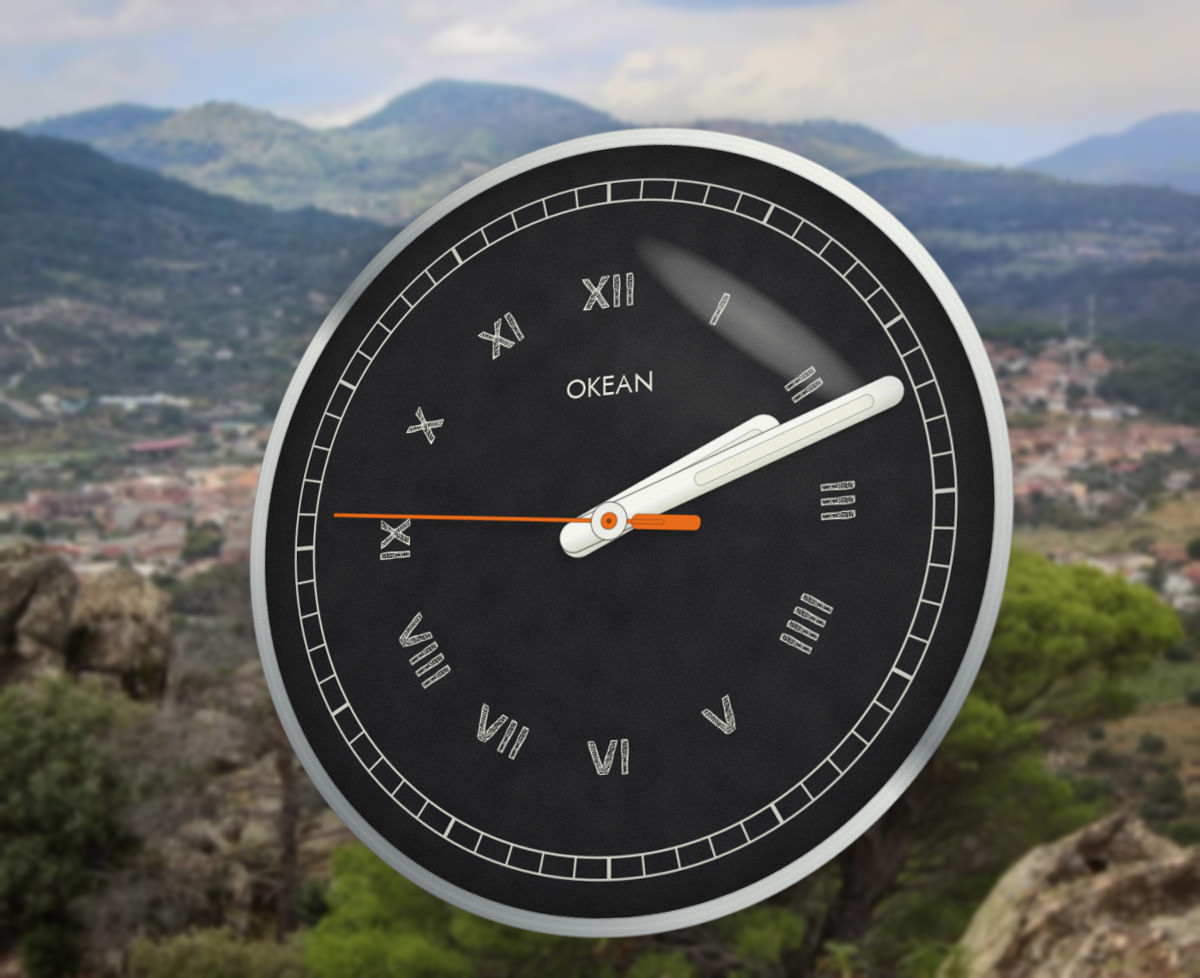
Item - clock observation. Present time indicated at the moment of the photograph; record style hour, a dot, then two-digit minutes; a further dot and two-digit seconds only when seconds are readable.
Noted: 2.11.46
